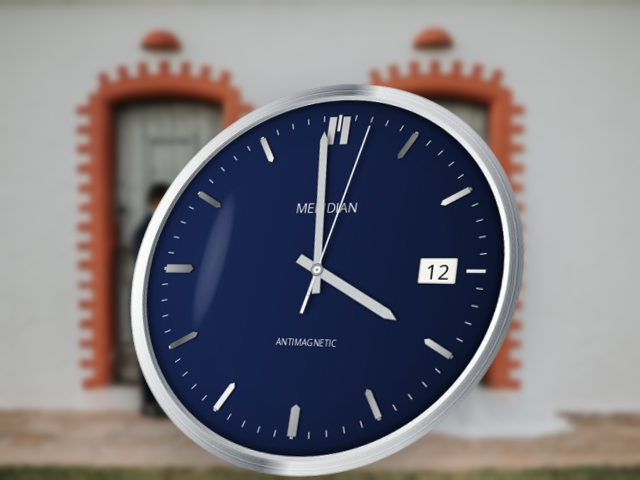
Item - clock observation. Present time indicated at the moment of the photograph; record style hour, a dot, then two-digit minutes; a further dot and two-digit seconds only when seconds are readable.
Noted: 3.59.02
